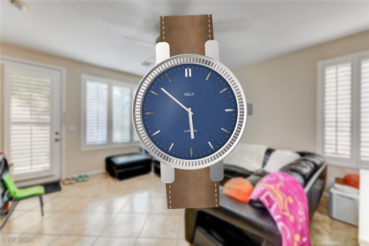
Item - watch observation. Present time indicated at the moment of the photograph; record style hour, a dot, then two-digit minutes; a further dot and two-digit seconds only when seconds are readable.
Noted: 5.52
